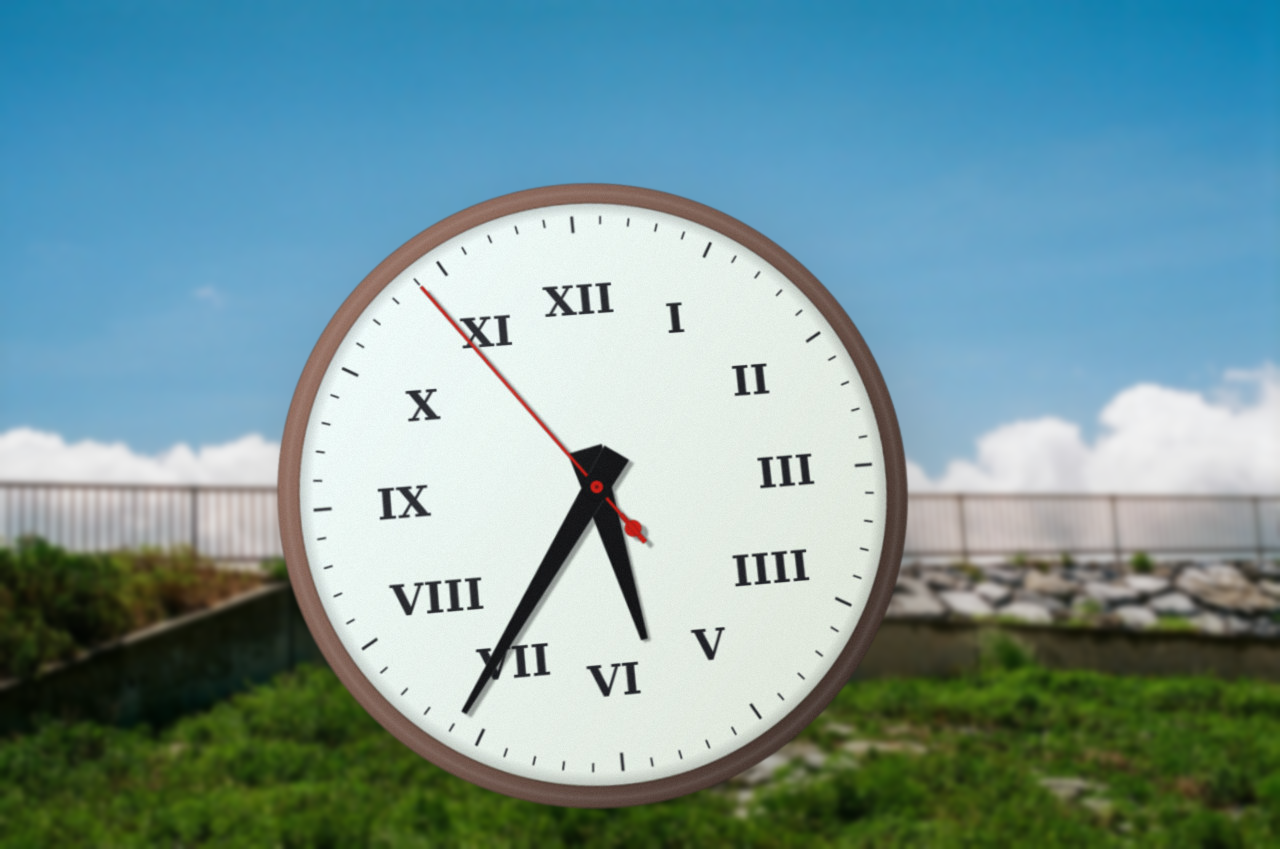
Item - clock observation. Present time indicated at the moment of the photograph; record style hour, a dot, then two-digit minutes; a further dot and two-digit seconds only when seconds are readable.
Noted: 5.35.54
